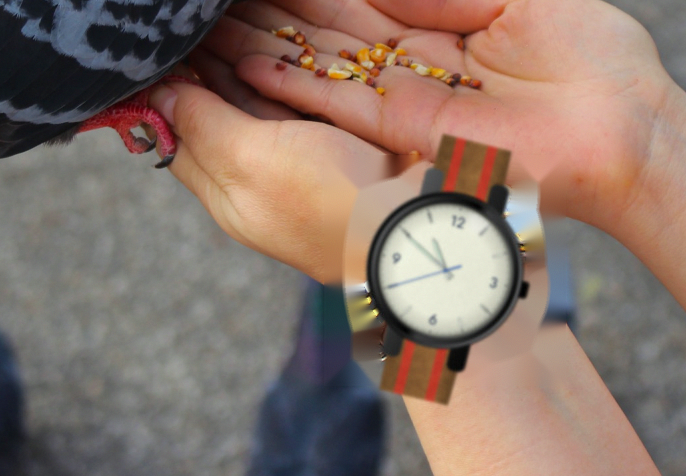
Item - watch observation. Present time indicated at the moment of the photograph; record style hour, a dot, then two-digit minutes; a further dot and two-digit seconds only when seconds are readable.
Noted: 10.49.40
